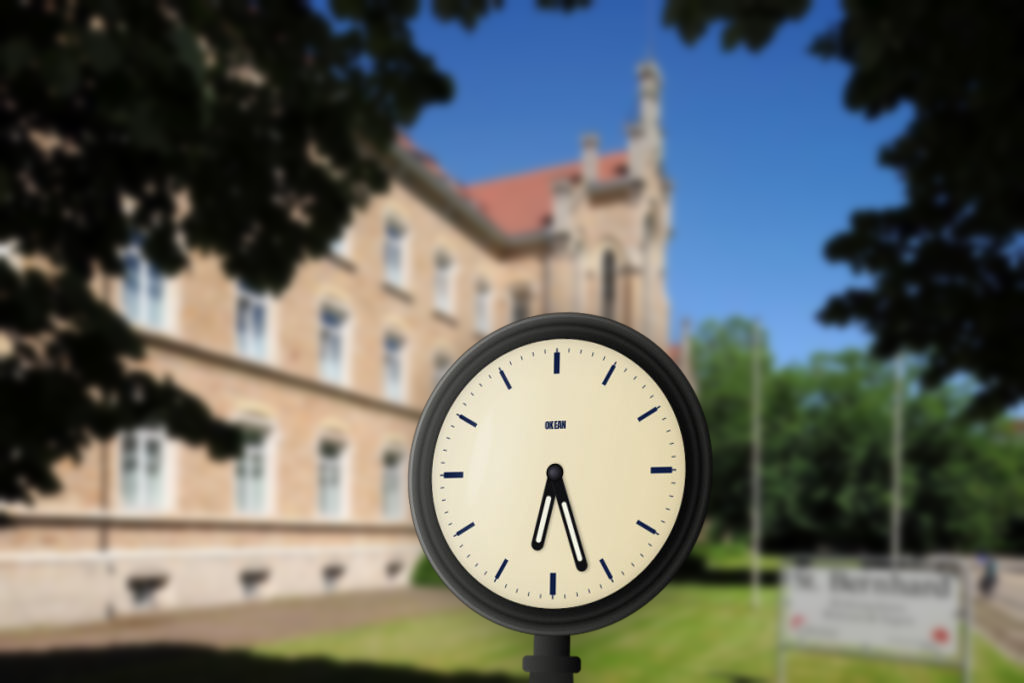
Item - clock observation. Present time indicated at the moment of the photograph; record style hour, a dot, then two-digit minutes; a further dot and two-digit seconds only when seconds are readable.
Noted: 6.27
